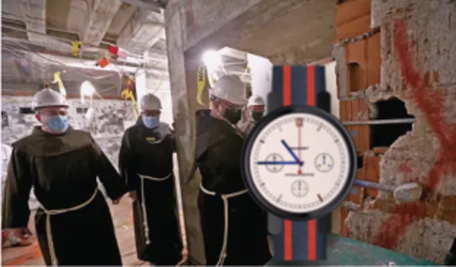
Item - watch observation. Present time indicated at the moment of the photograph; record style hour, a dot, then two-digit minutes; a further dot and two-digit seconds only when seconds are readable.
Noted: 10.45
